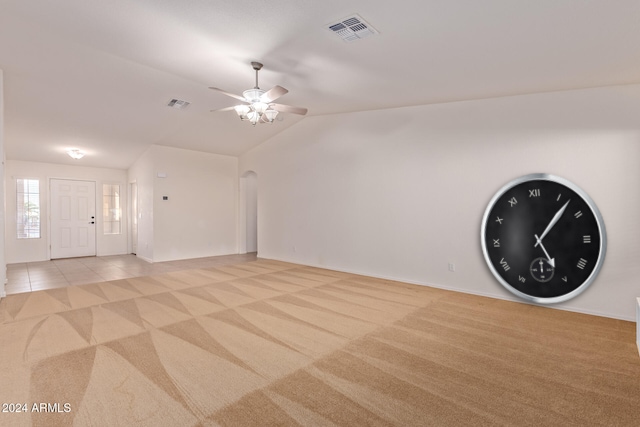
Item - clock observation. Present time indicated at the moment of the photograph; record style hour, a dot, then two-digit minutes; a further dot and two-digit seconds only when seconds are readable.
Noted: 5.07
